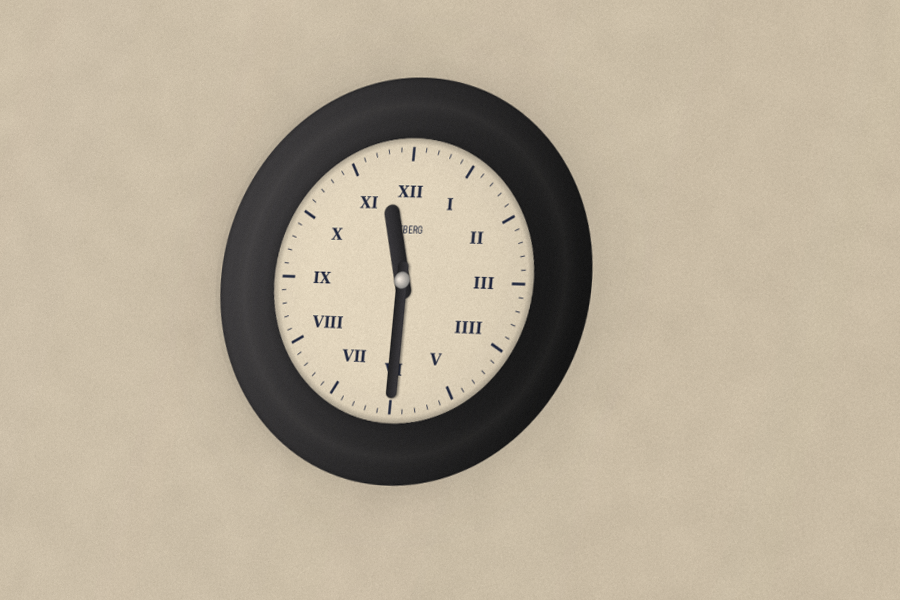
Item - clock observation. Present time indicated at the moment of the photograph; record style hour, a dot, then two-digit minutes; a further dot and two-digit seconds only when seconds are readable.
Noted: 11.30
